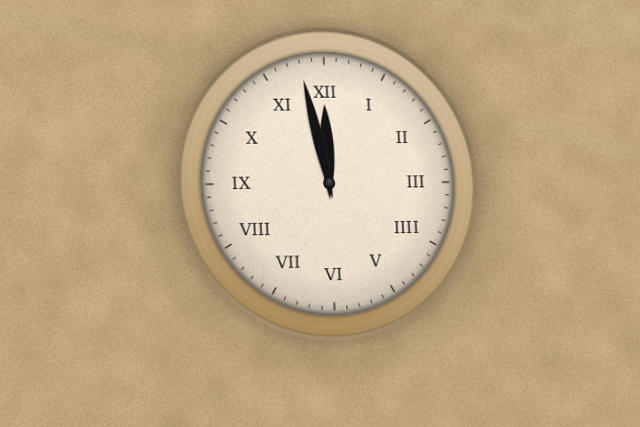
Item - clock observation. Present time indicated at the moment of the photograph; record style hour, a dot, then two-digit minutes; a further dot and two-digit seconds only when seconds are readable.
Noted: 11.58
